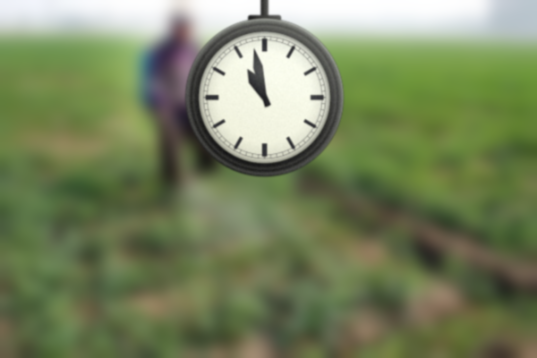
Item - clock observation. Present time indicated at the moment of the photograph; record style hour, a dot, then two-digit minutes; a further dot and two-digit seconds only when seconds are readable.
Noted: 10.58
